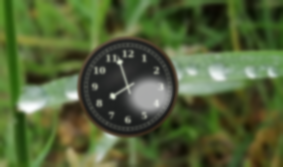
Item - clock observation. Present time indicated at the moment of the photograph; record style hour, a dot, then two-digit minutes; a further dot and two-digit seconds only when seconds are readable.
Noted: 7.57
